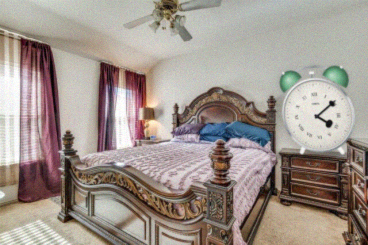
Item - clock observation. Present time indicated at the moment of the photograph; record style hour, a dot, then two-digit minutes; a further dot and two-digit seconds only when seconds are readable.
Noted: 4.09
